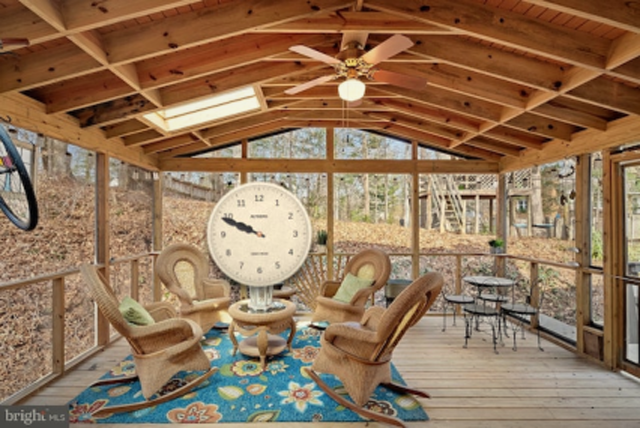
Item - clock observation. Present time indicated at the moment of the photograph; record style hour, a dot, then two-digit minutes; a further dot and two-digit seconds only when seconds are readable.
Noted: 9.49
